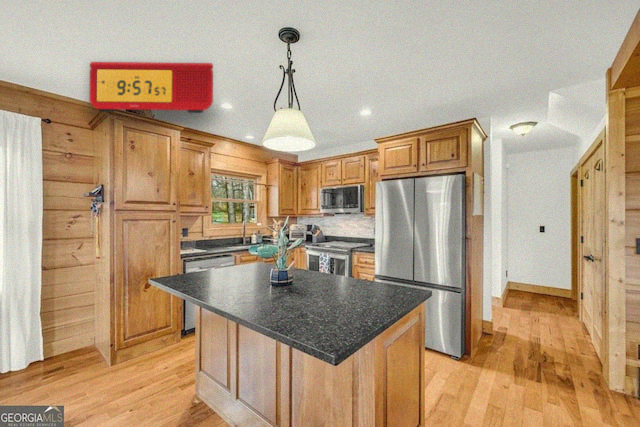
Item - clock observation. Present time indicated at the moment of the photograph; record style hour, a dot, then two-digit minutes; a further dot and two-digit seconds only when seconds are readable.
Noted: 9.57
